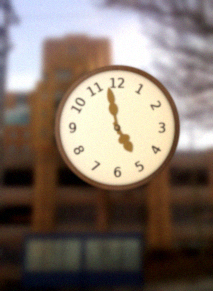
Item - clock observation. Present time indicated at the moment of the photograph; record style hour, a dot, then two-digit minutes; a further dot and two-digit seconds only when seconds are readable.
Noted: 4.58
